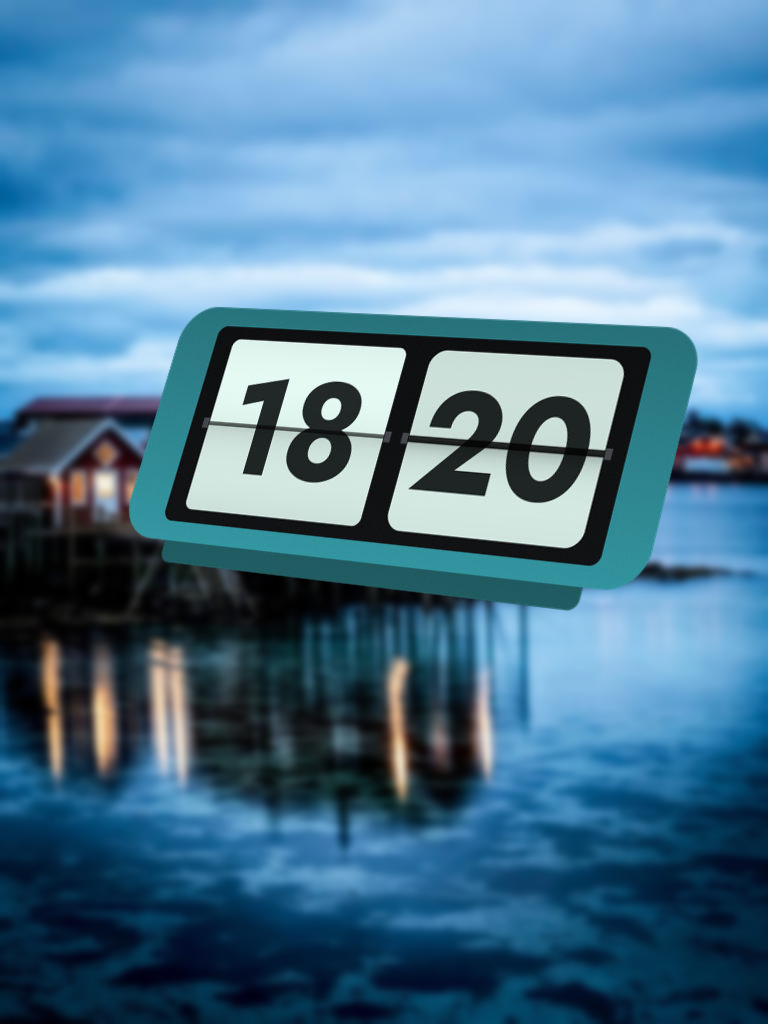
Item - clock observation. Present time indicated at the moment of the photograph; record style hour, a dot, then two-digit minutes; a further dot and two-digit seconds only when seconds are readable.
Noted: 18.20
